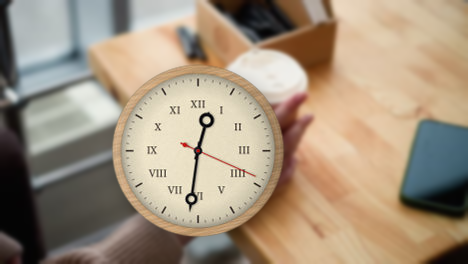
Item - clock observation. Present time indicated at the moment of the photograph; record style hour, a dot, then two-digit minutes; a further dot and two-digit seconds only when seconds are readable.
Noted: 12.31.19
